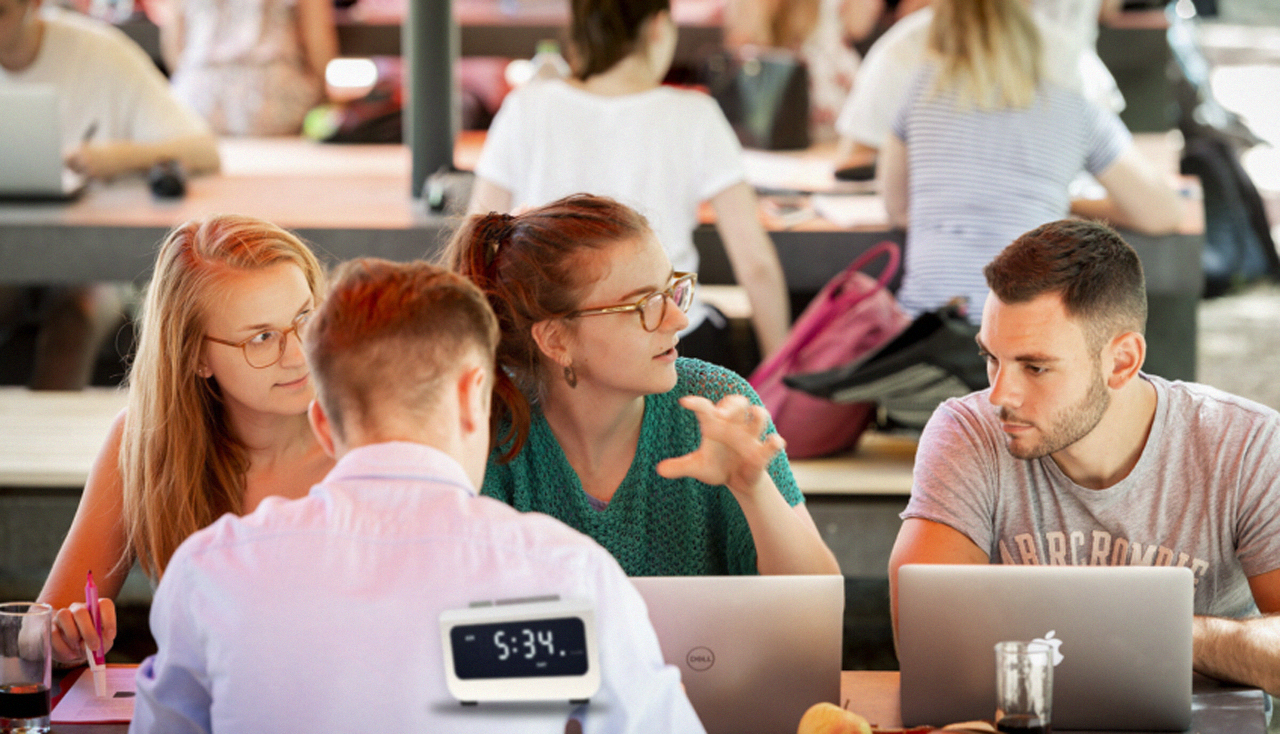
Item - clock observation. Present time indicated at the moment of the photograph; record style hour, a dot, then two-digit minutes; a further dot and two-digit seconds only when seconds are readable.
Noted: 5.34
